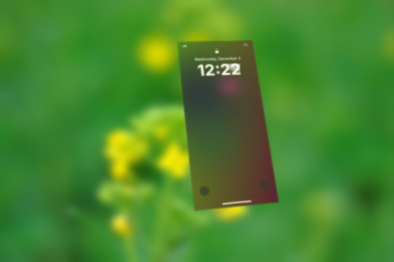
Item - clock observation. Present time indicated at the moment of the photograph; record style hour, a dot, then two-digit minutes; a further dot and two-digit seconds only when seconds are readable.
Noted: 12.22
